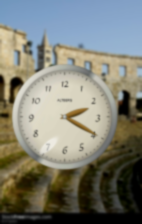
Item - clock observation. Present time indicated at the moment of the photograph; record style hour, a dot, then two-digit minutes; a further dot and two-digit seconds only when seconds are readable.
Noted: 2.20
